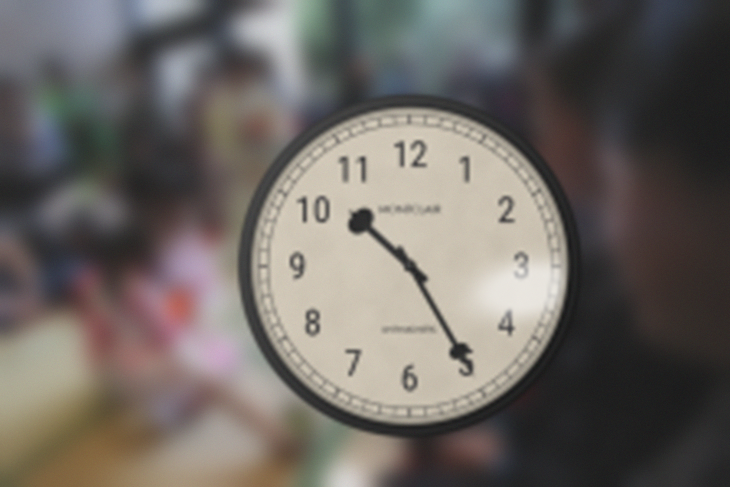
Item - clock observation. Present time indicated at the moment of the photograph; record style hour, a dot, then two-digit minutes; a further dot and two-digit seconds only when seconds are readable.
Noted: 10.25
